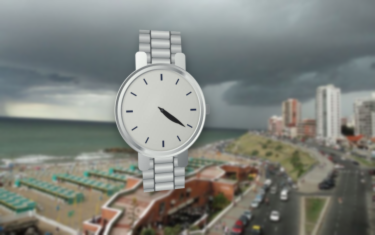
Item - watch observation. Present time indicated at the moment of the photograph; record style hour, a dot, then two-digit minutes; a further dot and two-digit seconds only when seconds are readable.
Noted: 4.21
